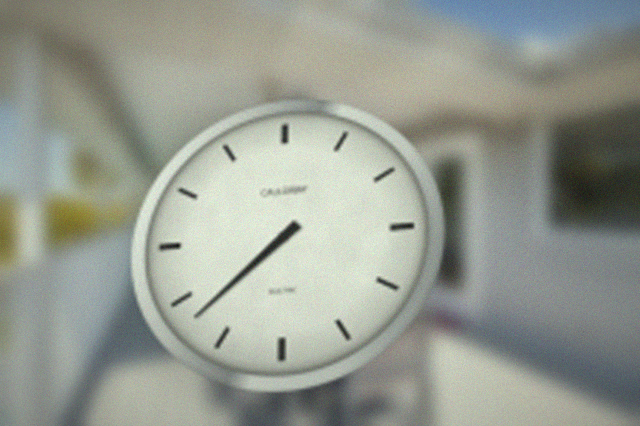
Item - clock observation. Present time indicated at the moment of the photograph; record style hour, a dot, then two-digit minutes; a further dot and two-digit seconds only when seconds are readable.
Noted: 7.38
